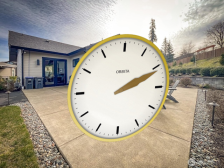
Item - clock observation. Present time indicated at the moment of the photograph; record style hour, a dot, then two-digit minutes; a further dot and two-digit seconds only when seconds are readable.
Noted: 2.11
